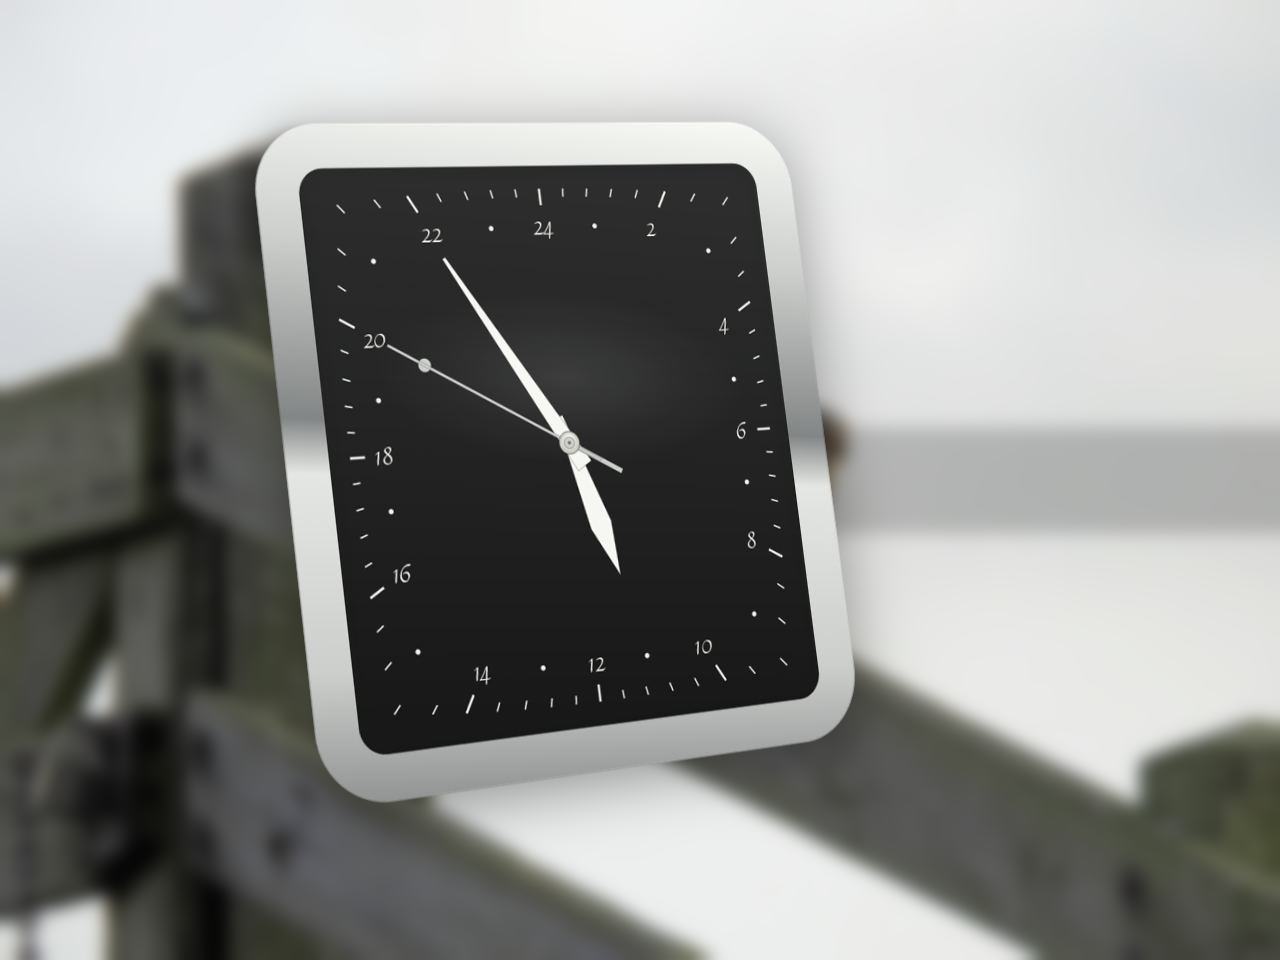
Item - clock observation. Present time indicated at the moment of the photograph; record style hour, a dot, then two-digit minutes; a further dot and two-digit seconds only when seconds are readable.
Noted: 10.54.50
